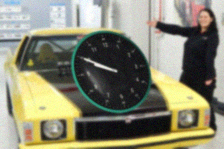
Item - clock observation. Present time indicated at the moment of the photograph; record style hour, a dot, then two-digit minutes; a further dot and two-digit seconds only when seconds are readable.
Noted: 9.50
